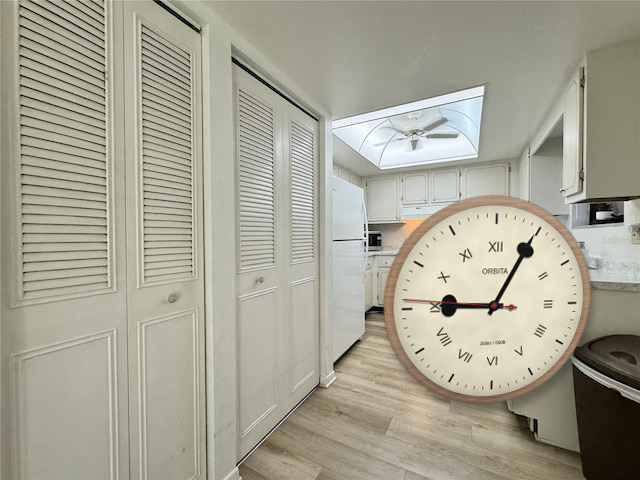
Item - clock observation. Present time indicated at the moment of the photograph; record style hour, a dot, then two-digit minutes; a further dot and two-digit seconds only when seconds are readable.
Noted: 9.04.46
